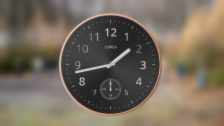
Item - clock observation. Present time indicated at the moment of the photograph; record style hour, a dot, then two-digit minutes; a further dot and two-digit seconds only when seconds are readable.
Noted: 1.43
